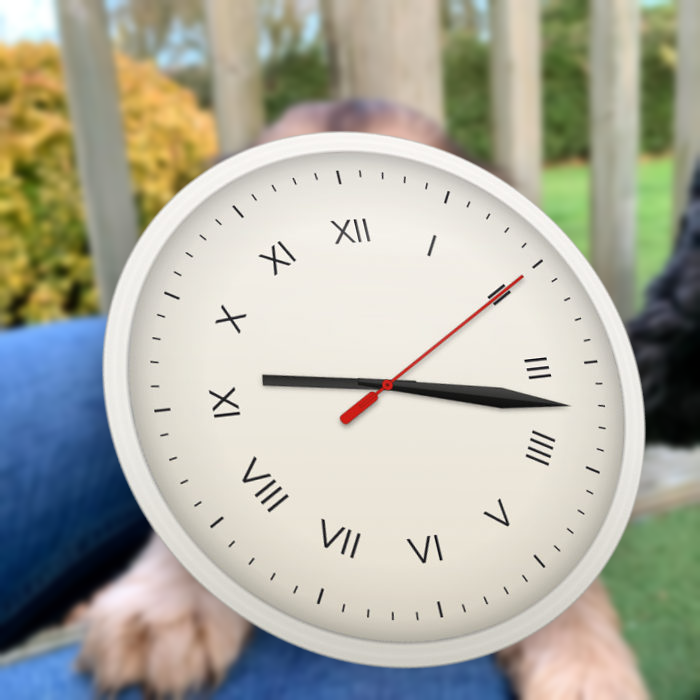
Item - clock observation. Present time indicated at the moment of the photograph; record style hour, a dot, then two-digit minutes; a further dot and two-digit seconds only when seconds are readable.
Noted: 9.17.10
